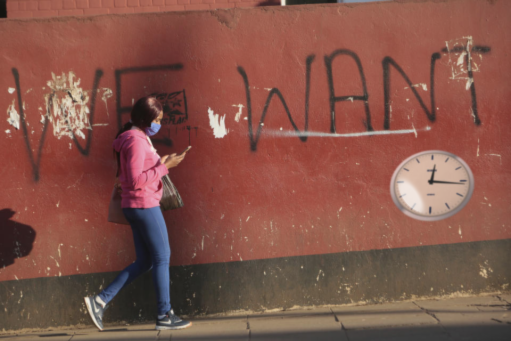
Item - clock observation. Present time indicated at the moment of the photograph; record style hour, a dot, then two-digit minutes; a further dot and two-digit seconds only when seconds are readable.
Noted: 12.16
